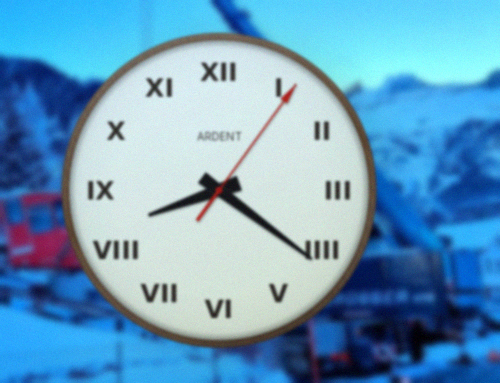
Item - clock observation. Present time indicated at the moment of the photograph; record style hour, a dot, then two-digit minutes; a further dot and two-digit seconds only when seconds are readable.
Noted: 8.21.06
